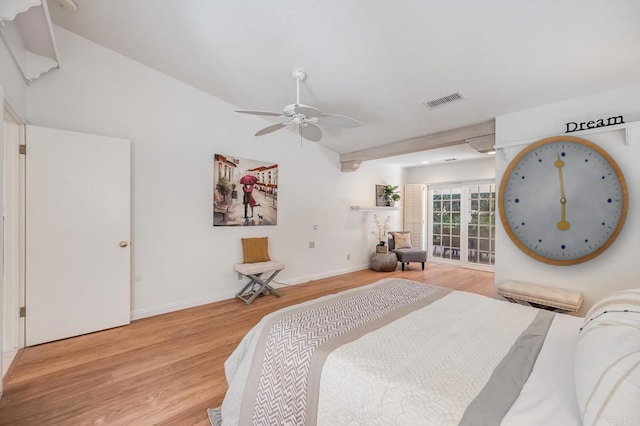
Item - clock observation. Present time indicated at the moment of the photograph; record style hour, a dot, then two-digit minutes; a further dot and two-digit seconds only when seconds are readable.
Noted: 5.59
